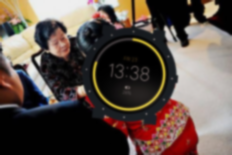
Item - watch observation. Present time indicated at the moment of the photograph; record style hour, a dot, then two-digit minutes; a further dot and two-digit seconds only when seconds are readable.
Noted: 13.38
